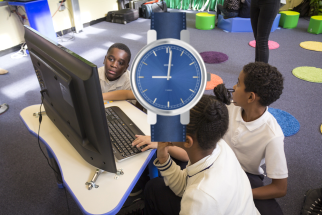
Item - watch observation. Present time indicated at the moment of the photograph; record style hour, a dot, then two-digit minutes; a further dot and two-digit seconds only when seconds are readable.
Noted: 9.01
